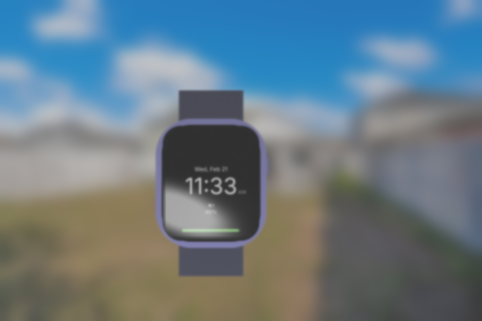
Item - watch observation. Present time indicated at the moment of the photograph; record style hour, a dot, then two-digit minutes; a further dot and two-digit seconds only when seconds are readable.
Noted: 11.33
